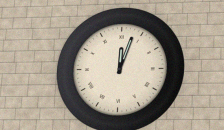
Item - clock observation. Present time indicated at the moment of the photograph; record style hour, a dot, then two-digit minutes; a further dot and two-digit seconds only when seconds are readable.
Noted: 12.03
